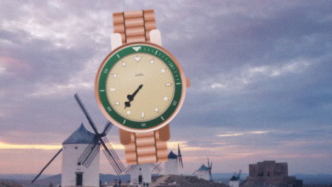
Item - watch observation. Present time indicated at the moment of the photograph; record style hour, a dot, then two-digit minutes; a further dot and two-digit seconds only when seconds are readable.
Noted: 7.37
